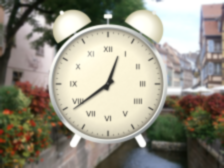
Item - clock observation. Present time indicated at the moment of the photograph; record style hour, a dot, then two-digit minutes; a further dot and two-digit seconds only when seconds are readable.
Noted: 12.39
